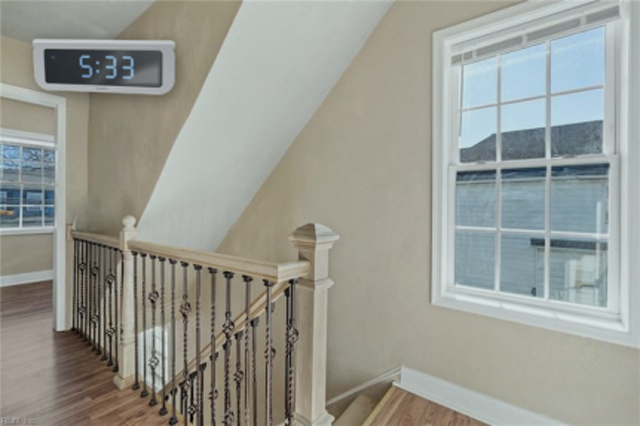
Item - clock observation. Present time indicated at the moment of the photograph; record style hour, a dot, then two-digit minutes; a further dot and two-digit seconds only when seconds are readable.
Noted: 5.33
